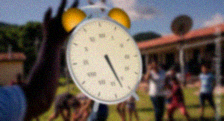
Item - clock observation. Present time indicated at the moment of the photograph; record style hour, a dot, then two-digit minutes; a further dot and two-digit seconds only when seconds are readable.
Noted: 5.27
